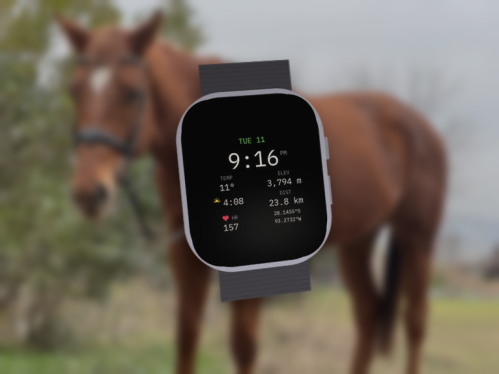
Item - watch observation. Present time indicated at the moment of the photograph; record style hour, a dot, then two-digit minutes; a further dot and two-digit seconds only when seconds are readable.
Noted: 9.16
